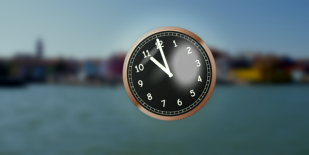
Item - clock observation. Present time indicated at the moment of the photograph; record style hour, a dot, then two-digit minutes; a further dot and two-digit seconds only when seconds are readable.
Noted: 11.00
